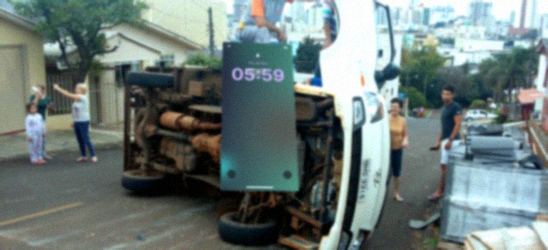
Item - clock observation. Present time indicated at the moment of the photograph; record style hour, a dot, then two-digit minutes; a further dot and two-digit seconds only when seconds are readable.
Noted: 5.59
